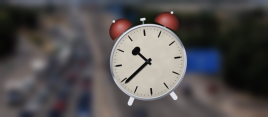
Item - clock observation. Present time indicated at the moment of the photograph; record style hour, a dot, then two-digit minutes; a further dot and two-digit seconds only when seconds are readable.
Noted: 10.39
